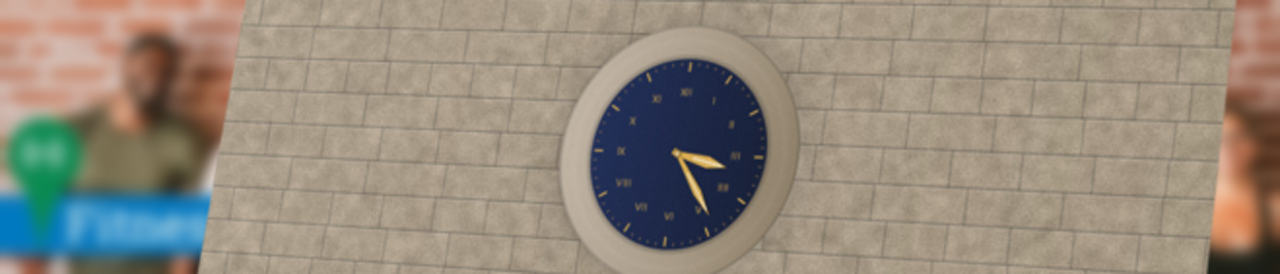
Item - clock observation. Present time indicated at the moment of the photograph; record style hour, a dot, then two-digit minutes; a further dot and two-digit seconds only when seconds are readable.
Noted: 3.24
